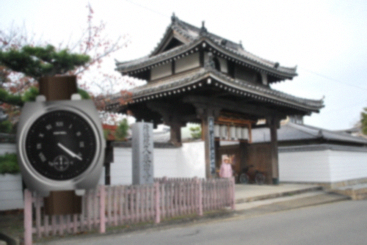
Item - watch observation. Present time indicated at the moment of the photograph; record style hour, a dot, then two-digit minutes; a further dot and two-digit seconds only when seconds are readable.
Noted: 4.21
